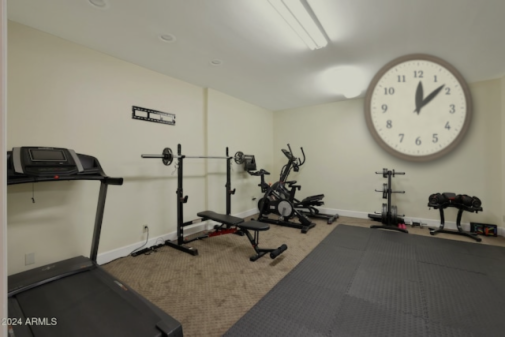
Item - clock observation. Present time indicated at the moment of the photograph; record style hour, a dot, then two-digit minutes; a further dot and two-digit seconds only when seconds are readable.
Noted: 12.08
